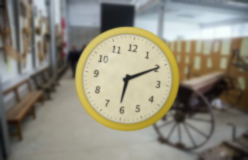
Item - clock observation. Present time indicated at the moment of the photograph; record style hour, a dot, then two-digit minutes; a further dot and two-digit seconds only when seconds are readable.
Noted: 6.10
